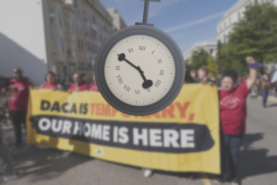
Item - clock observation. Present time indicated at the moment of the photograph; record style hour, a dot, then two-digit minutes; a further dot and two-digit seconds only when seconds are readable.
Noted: 4.50
